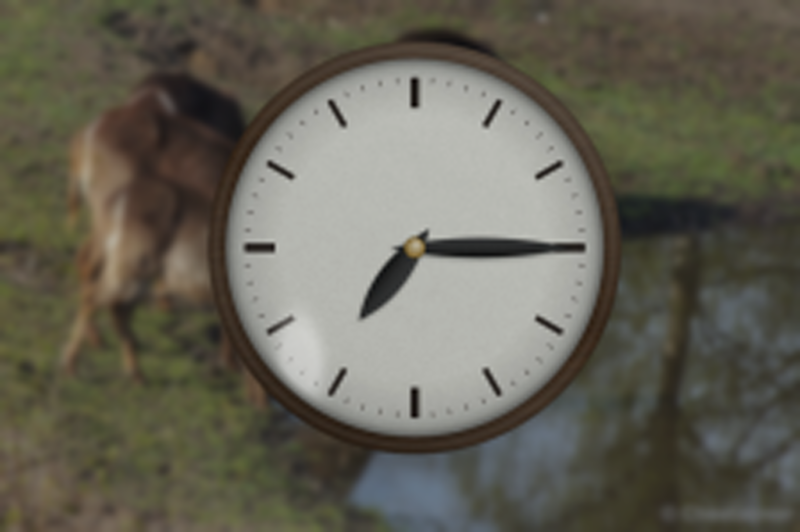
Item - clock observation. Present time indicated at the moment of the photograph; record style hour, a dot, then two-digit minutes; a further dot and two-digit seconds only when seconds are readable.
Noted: 7.15
